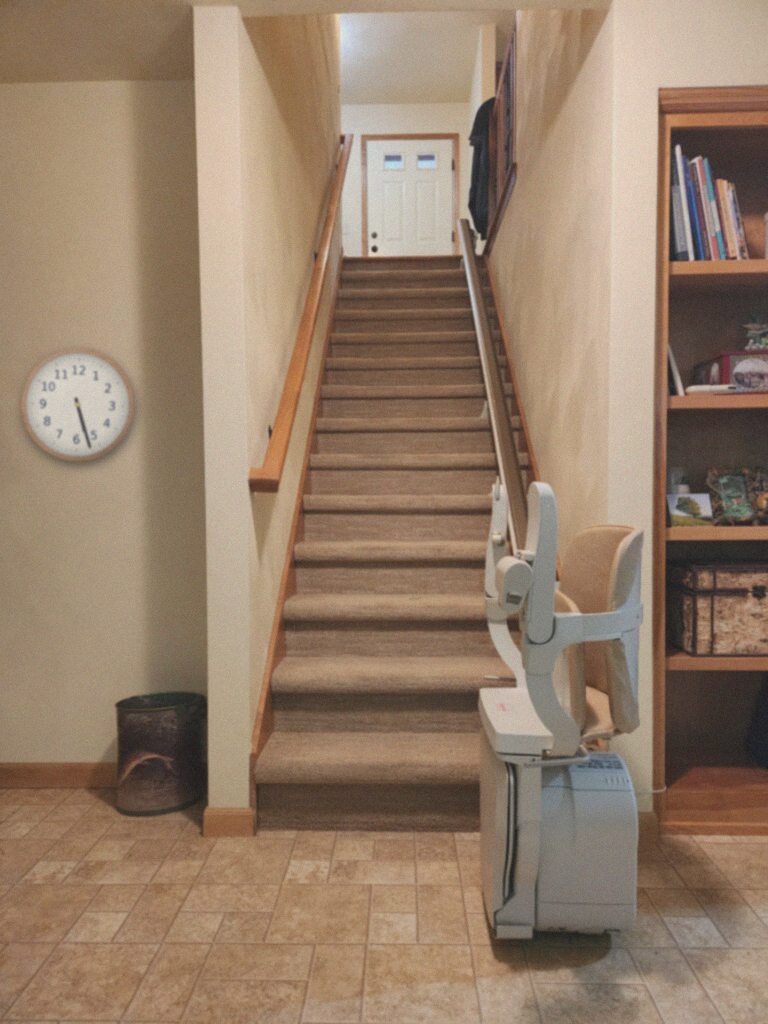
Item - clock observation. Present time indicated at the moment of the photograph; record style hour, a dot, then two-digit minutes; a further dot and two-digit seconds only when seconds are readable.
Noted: 5.27
